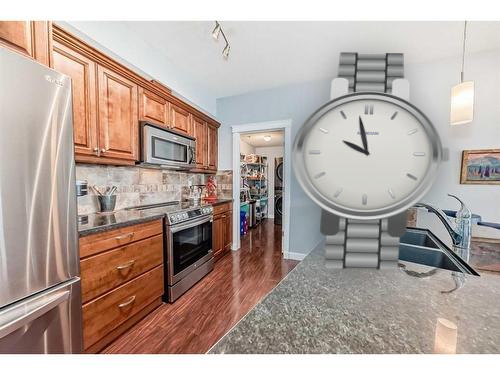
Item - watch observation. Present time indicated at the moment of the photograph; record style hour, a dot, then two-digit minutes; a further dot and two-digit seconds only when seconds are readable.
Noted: 9.58
